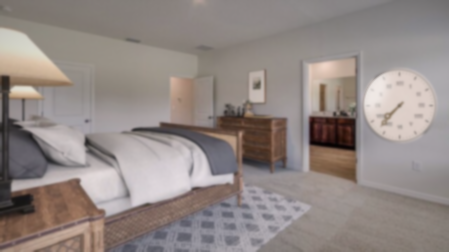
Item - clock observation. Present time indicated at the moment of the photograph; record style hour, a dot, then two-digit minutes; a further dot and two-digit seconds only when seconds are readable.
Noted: 7.37
